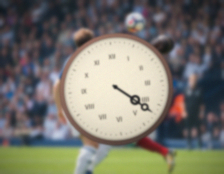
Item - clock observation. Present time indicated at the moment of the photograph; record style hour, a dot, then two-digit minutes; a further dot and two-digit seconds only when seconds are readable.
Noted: 4.22
